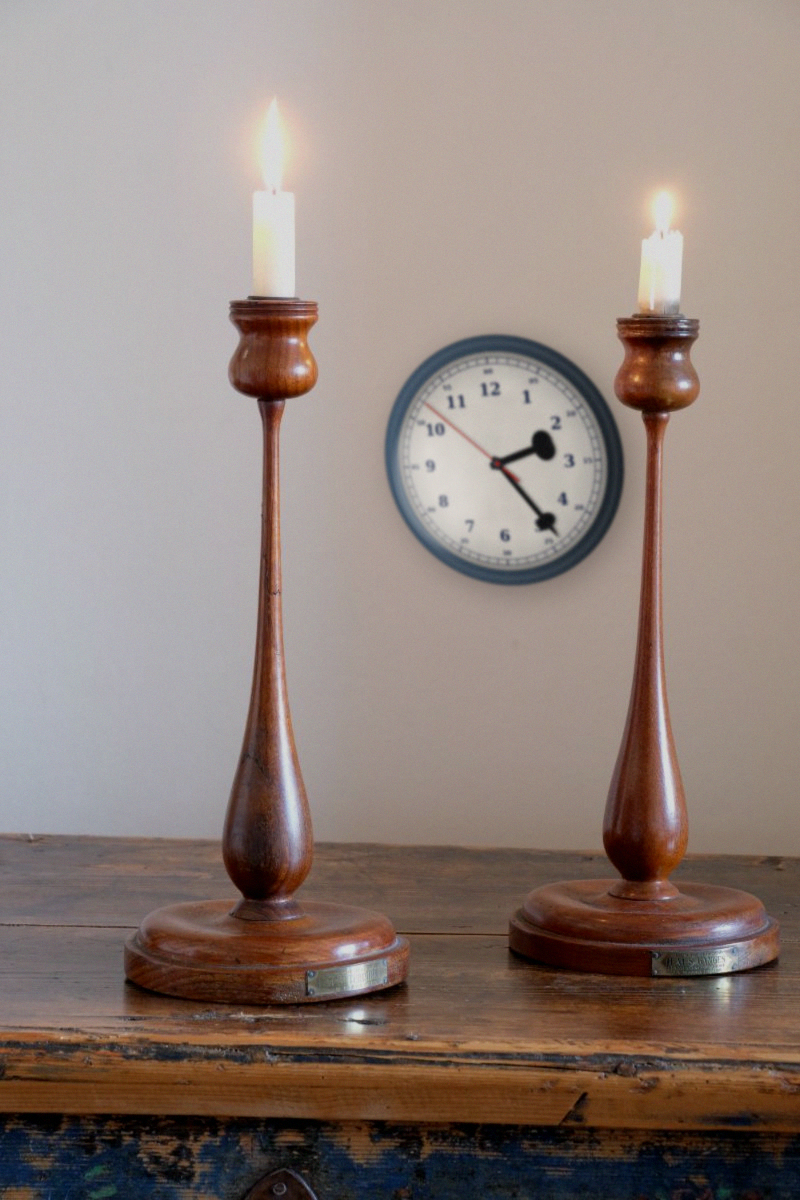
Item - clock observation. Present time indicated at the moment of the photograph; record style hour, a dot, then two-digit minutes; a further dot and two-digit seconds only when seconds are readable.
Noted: 2.23.52
